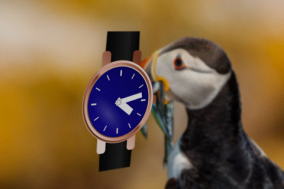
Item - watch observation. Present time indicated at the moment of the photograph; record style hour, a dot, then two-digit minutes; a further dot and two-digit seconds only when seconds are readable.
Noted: 4.13
